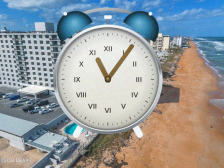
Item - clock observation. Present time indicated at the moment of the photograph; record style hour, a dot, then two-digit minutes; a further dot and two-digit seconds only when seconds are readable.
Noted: 11.06
